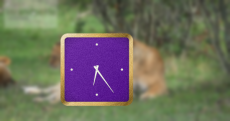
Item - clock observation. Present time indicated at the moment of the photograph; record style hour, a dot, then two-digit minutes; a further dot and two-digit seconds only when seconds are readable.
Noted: 6.24
